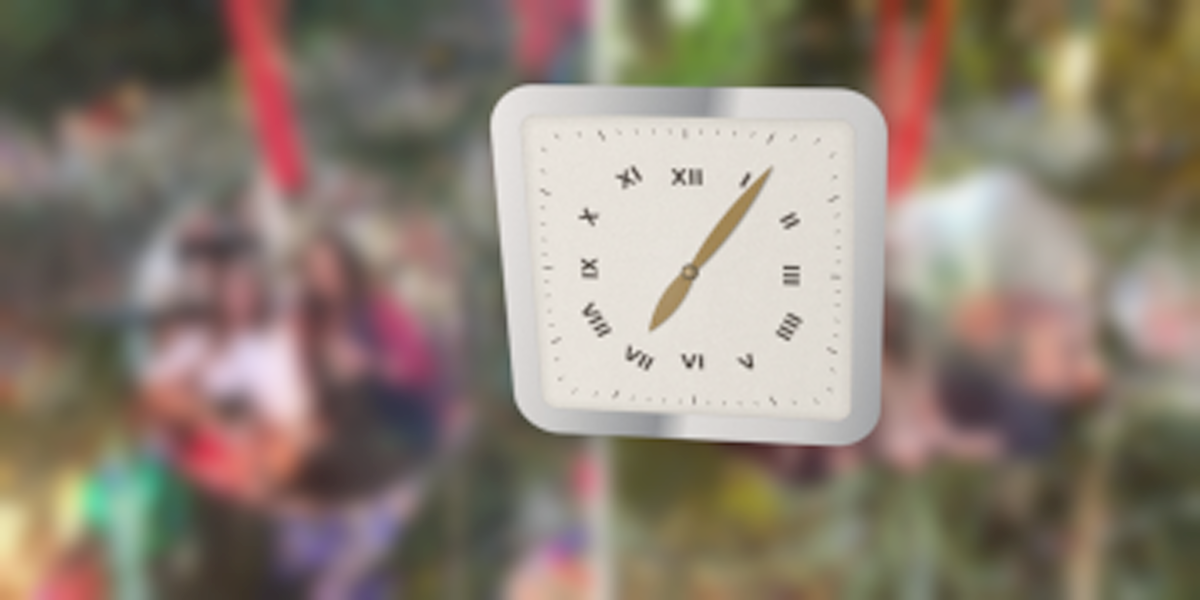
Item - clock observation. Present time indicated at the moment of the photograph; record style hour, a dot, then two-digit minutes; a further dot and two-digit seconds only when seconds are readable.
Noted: 7.06
